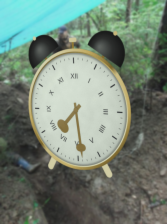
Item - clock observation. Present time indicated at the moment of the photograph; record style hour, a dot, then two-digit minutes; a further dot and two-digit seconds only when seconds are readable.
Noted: 7.29
